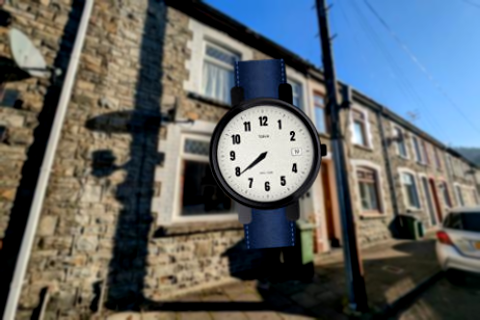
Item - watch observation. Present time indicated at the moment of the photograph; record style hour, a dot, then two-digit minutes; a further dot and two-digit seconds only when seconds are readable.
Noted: 7.39
